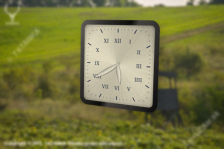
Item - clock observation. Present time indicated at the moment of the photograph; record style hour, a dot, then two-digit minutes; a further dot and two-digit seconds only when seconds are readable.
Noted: 5.40
